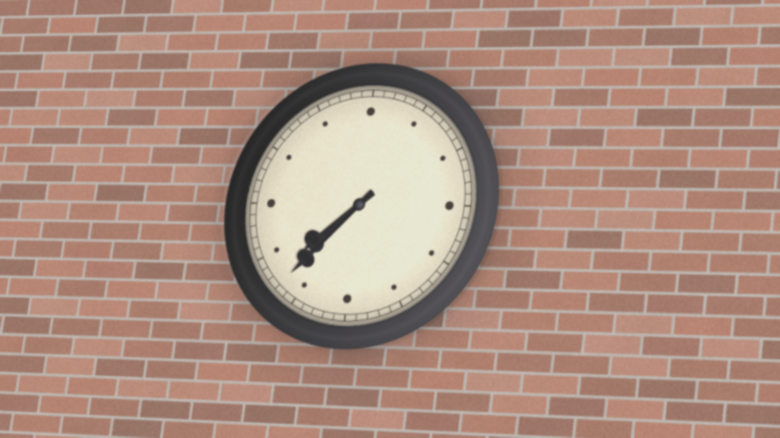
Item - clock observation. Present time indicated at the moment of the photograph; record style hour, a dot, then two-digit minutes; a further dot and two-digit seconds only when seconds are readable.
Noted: 7.37
